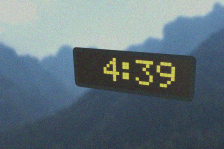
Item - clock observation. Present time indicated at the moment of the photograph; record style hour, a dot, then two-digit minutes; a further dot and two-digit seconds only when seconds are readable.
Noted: 4.39
